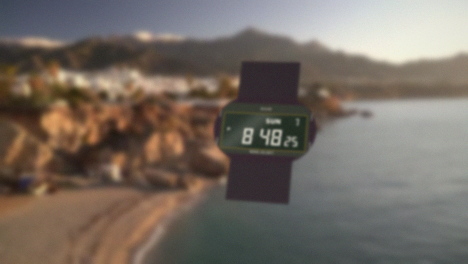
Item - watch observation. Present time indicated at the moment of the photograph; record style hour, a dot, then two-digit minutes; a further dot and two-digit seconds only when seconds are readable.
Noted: 8.48
